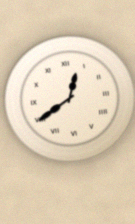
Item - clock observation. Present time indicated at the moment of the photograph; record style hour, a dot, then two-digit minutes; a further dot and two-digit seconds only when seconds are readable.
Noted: 12.40
